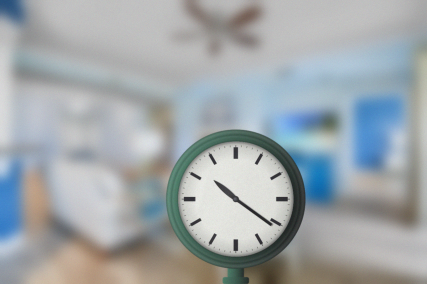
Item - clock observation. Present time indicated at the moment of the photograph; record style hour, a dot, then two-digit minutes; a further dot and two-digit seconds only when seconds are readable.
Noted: 10.21
